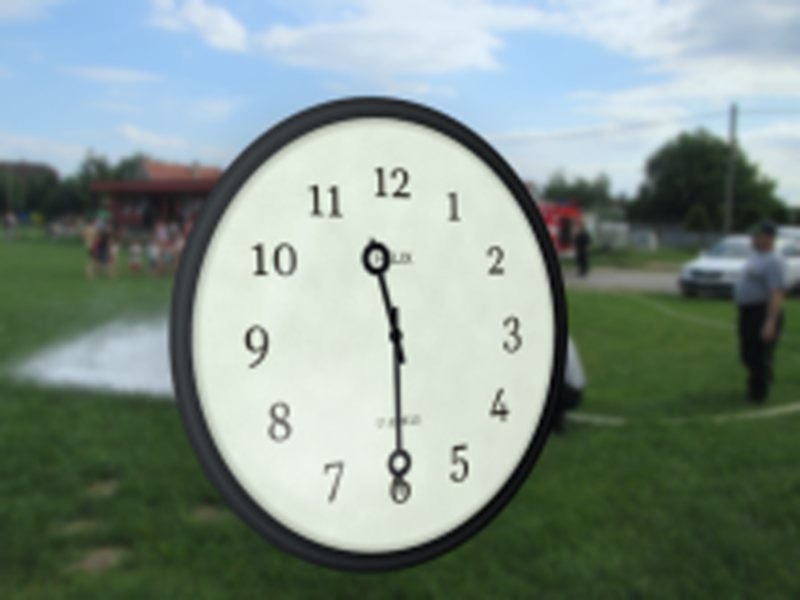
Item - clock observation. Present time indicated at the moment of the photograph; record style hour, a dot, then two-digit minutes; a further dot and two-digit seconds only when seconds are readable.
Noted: 11.30
